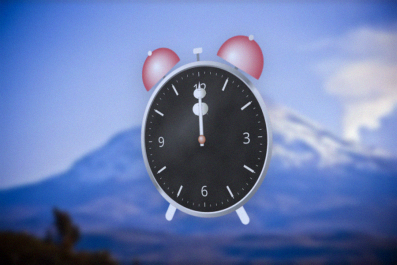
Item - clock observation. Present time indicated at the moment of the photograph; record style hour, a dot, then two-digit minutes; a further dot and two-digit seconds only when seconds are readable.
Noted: 12.00
